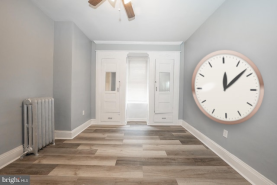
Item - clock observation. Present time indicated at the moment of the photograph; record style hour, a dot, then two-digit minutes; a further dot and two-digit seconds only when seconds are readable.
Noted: 12.08
